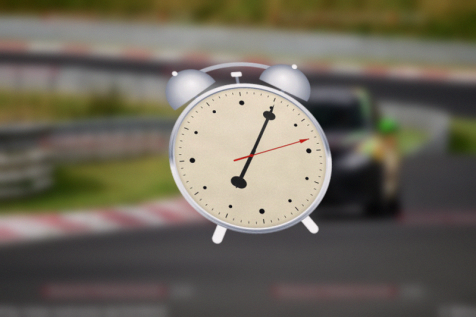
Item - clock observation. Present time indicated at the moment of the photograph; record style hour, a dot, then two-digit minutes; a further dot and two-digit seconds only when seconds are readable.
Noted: 7.05.13
